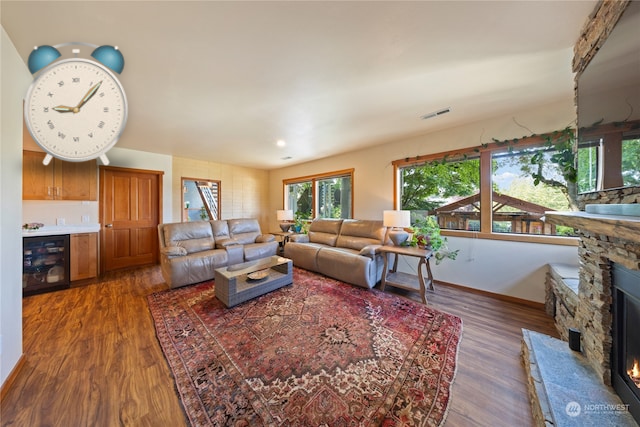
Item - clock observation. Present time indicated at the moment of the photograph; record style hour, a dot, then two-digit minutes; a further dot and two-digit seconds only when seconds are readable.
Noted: 9.07
